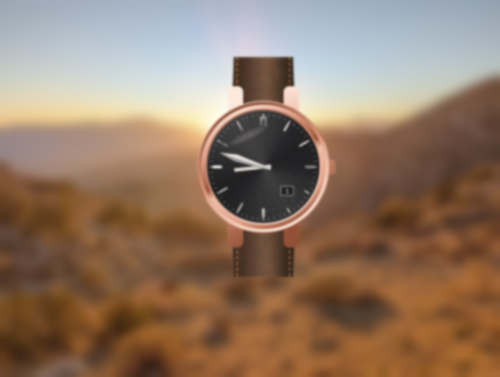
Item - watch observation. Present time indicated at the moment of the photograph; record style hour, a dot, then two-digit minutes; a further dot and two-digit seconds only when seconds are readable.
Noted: 8.48
